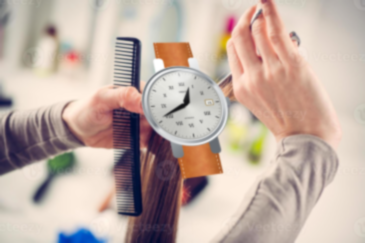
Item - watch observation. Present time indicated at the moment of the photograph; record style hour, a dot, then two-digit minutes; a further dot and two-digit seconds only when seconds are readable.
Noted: 12.41
